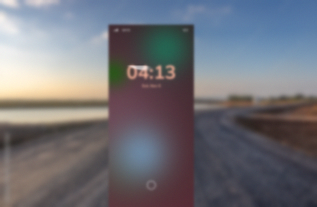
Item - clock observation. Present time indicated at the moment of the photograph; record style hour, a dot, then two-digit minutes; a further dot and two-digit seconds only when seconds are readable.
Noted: 4.13
